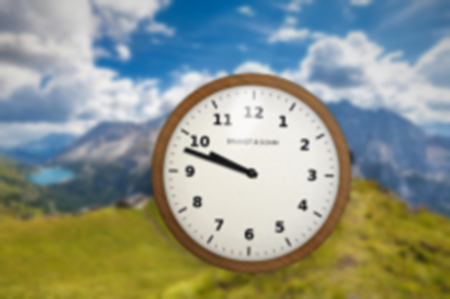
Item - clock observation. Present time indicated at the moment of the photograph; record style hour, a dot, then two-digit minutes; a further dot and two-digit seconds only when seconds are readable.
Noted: 9.48
